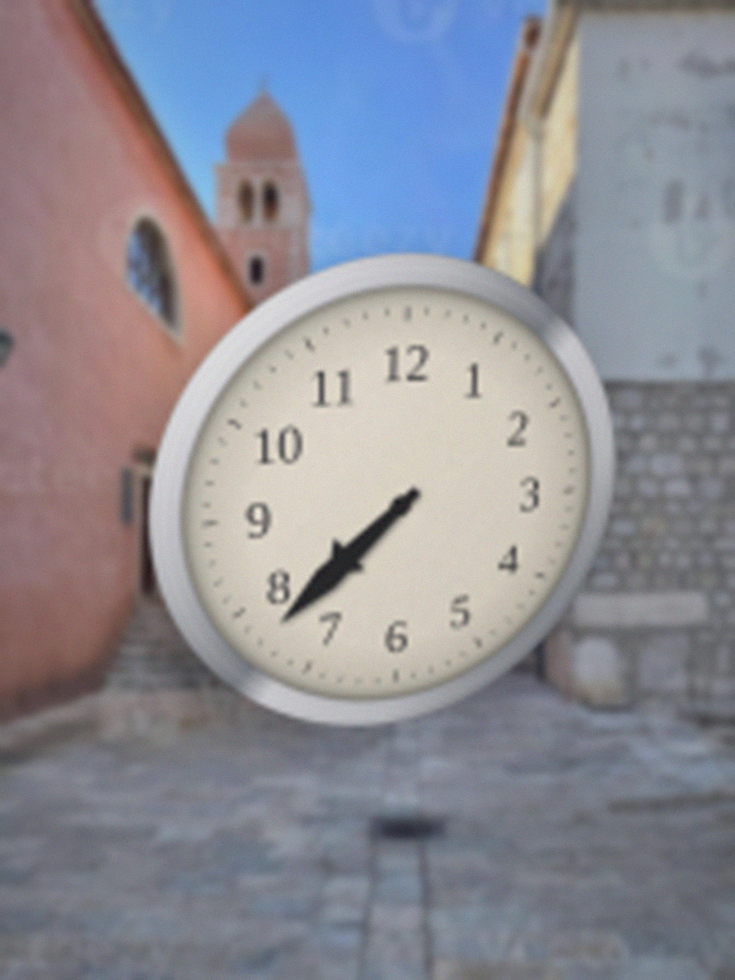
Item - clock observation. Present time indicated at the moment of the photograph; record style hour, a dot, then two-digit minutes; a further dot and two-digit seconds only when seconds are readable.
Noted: 7.38
